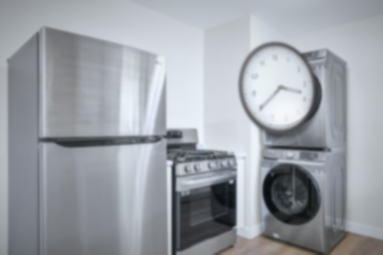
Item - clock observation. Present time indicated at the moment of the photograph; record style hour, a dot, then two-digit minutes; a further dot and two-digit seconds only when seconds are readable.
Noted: 3.40
